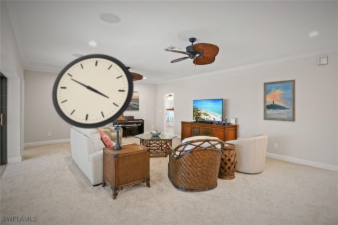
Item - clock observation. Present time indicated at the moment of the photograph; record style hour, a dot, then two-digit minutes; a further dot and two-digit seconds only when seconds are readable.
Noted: 3.49
